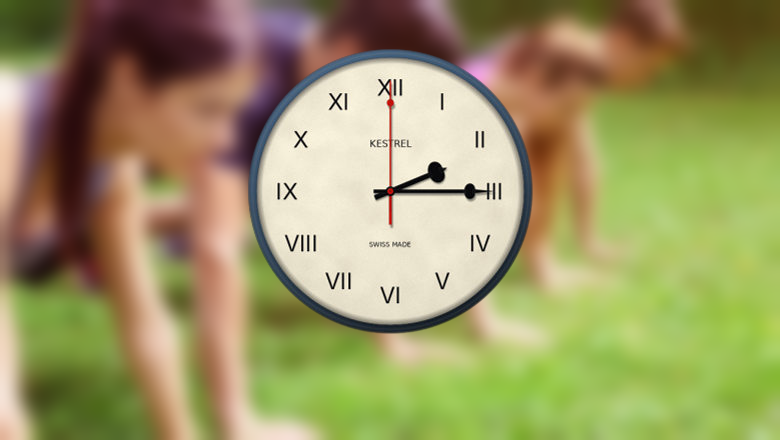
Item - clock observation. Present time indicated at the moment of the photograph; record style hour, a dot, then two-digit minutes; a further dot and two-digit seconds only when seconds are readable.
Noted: 2.15.00
